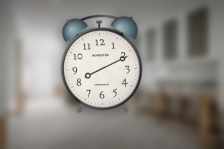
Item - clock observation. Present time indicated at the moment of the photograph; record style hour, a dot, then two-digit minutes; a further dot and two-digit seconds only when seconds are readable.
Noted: 8.11
